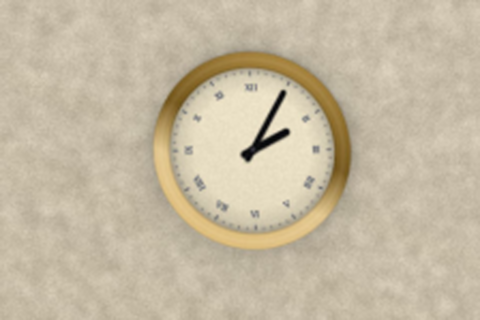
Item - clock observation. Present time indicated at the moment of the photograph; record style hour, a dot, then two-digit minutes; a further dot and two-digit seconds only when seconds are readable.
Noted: 2.05
